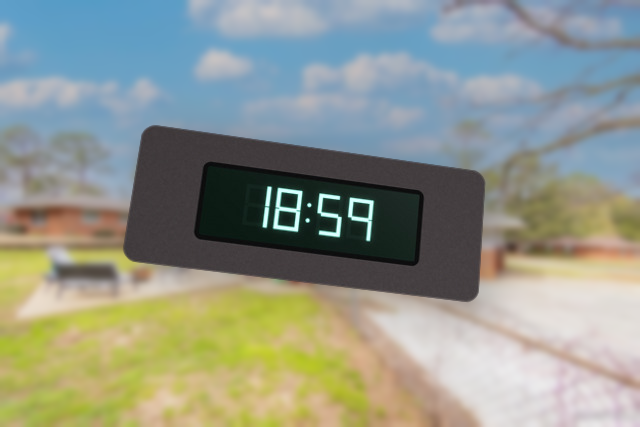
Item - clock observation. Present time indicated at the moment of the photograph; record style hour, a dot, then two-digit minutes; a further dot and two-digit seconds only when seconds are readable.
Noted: 18.59
